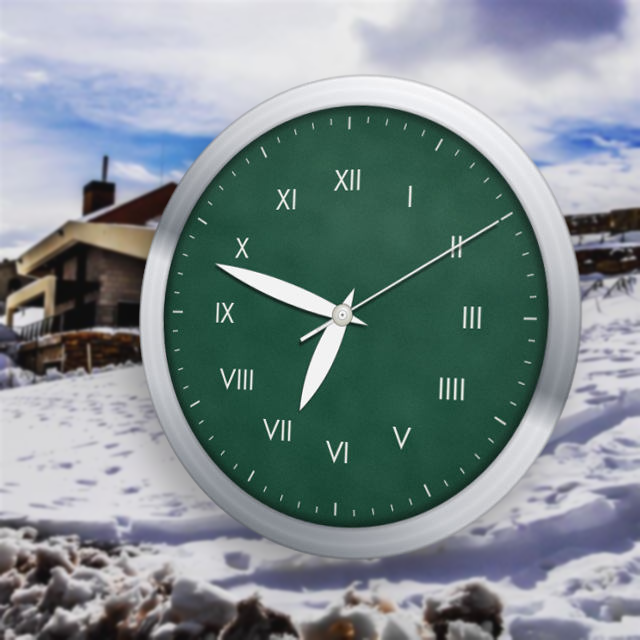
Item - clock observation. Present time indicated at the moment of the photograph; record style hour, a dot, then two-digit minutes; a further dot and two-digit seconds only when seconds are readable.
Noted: 6.48.10
